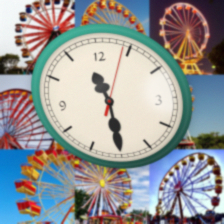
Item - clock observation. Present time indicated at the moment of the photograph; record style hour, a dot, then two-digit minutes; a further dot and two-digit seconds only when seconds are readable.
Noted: 11.30.04
